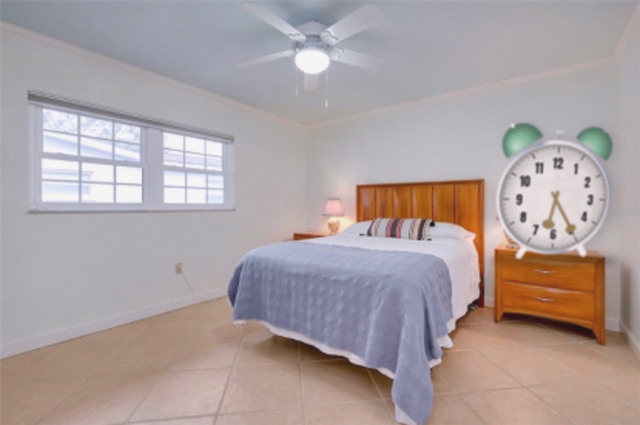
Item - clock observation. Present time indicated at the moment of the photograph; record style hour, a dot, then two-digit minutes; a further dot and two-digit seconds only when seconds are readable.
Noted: 6.25
